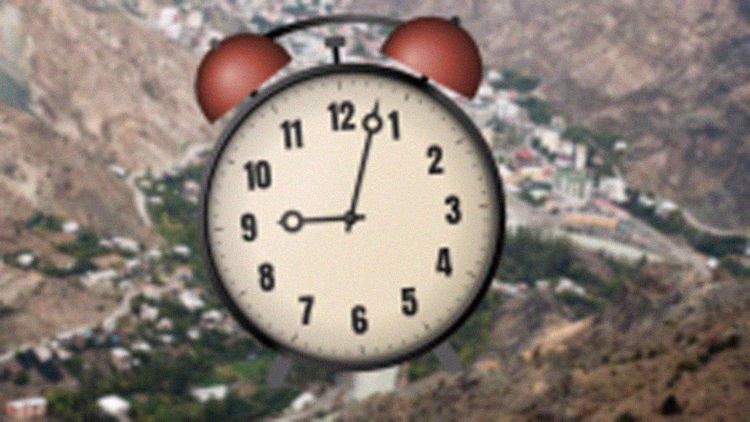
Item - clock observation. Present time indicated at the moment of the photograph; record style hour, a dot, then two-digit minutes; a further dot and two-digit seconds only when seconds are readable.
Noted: 9.03
